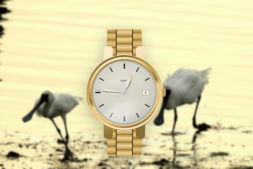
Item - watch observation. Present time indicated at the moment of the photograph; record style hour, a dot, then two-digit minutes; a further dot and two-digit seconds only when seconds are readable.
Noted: 12.46
